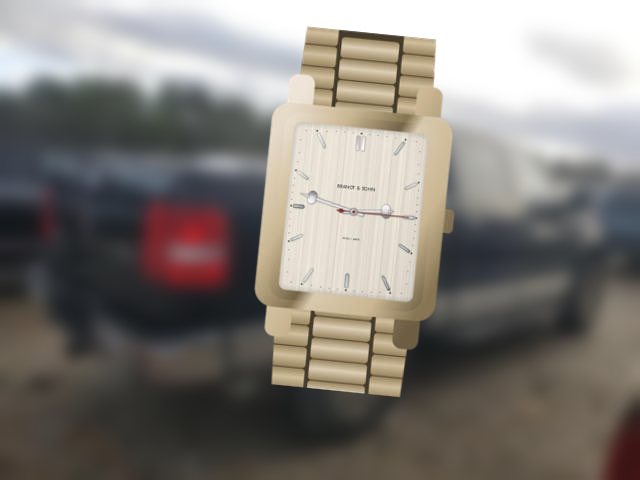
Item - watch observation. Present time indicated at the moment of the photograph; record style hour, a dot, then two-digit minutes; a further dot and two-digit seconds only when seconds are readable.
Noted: 2.47.15
